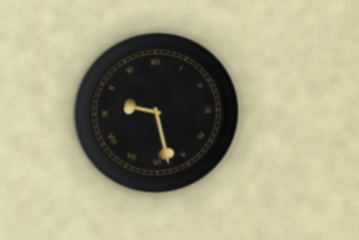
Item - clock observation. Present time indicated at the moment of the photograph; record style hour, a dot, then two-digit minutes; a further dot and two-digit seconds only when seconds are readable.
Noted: 9.28
